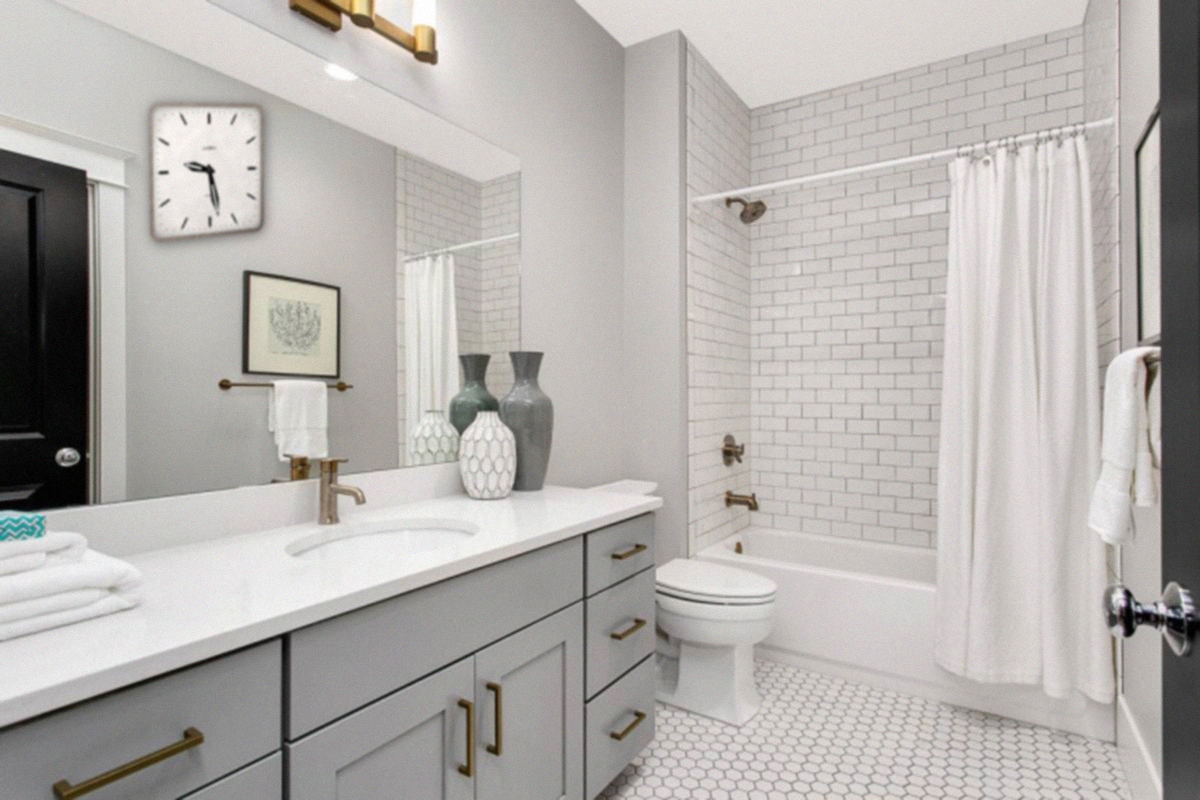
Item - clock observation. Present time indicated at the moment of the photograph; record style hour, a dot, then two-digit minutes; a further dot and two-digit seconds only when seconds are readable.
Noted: 9.28
